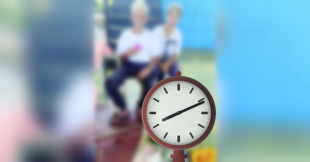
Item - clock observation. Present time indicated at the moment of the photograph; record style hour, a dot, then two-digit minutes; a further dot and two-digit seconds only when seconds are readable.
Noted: 8.11
